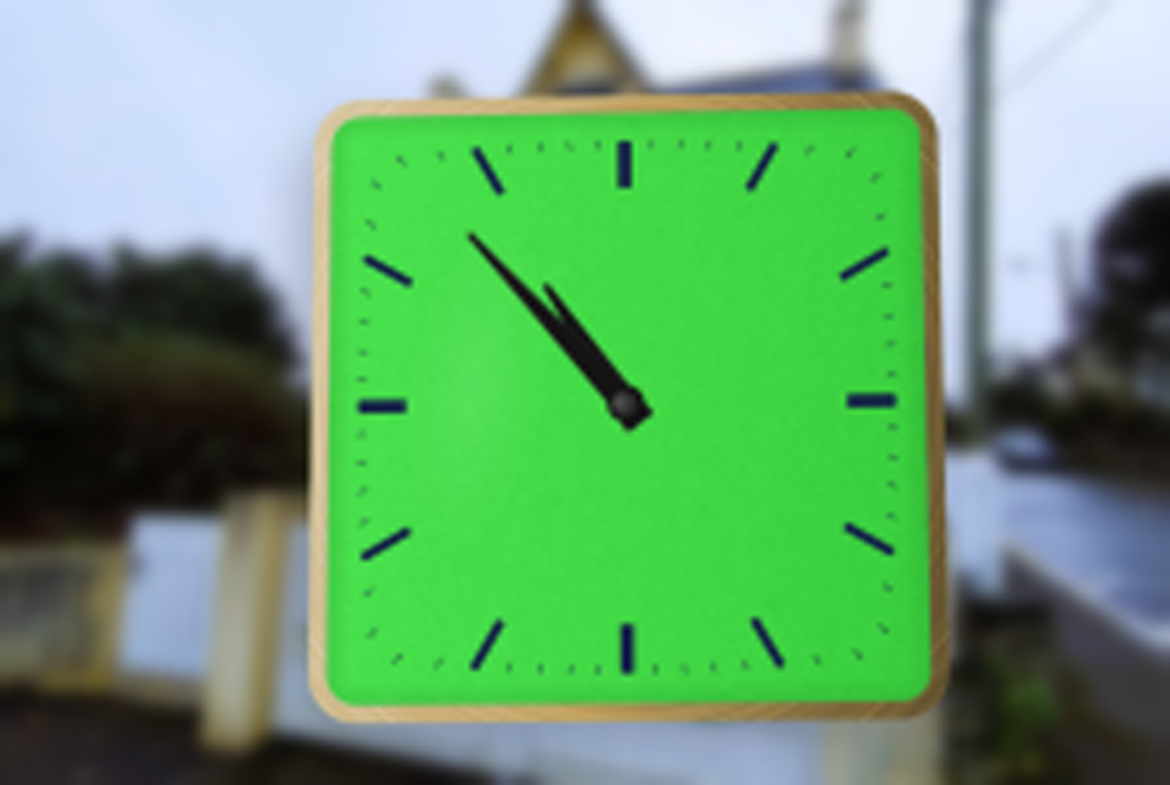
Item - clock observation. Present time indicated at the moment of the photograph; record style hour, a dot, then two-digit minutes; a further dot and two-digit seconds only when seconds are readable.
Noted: 10.53
